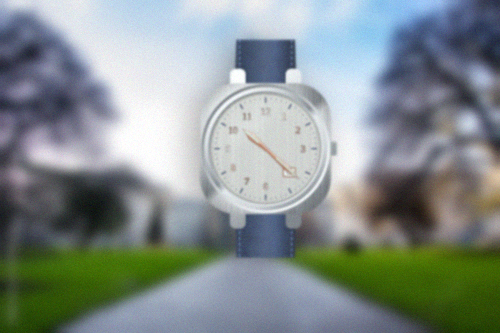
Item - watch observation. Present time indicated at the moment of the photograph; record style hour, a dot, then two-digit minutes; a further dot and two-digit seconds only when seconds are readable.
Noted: 10.22
